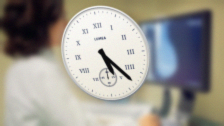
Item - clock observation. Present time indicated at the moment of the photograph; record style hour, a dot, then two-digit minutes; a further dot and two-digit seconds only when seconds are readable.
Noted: 5.23
